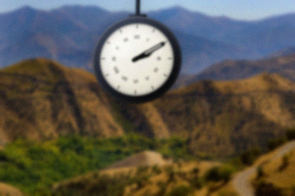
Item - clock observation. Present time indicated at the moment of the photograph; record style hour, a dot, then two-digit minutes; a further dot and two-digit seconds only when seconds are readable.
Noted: 2.10
